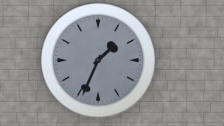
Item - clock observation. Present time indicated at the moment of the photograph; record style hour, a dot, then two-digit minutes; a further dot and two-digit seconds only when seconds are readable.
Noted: 1.34
